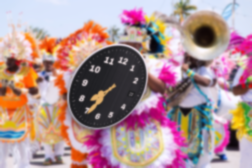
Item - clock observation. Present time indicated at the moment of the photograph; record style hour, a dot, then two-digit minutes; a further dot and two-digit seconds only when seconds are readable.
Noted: 7.34
